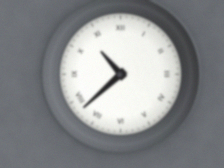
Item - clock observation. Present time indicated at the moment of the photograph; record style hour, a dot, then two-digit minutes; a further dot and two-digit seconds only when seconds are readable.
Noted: 10.38
